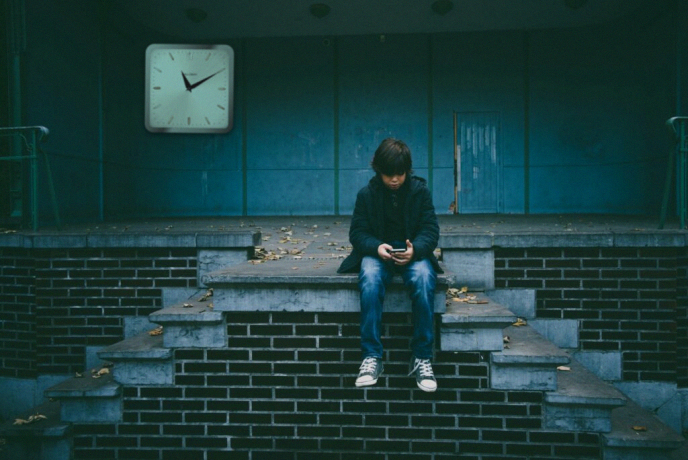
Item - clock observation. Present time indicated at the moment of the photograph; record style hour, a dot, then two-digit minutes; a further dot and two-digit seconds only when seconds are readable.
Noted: 11.10
